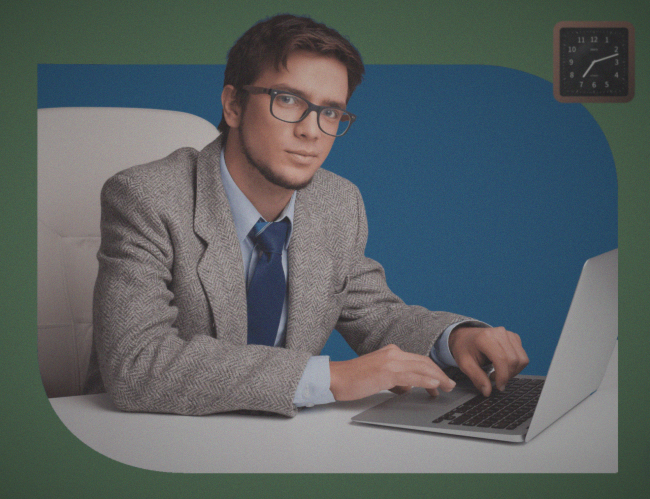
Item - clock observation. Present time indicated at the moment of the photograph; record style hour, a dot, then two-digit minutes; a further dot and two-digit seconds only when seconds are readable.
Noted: 7.12
